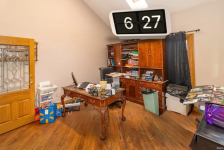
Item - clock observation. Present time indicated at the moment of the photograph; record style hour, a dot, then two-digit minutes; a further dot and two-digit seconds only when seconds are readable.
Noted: 6.27
